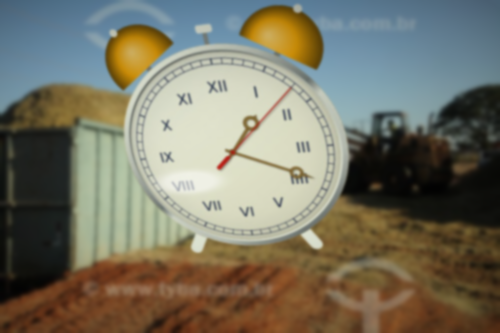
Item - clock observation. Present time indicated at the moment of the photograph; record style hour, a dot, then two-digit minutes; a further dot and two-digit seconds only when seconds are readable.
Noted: 1.19.08
